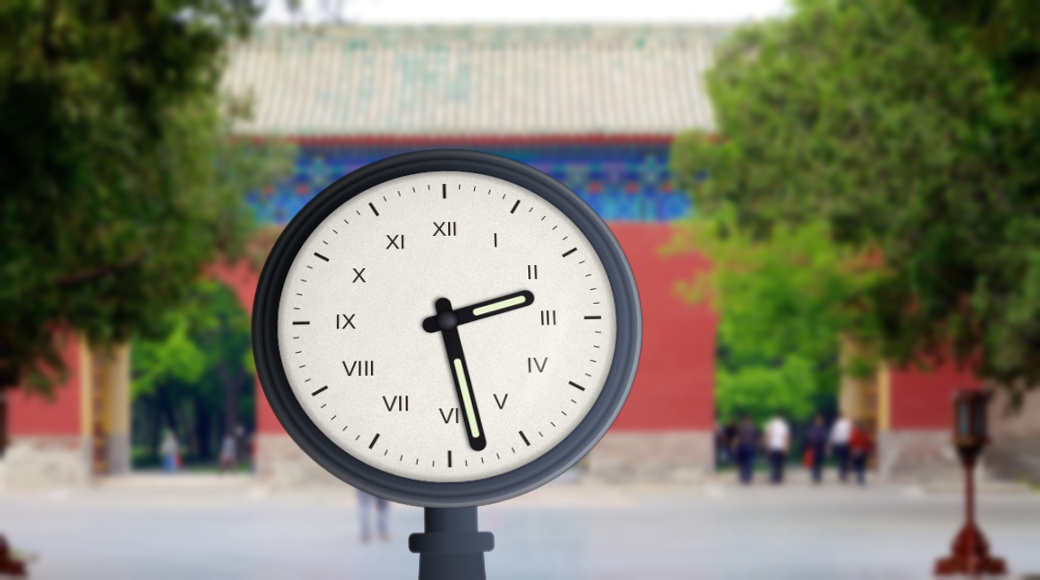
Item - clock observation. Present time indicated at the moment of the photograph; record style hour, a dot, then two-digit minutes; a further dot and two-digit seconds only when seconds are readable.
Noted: 2.28
